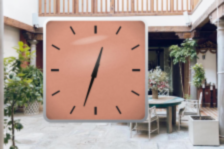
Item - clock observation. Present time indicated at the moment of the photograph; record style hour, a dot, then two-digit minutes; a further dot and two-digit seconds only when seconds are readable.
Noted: 12.33
